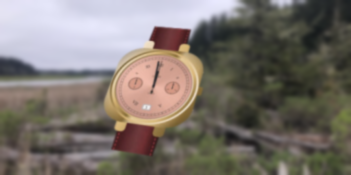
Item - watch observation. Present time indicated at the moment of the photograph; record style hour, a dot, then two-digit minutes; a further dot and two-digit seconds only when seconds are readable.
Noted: 11.59
